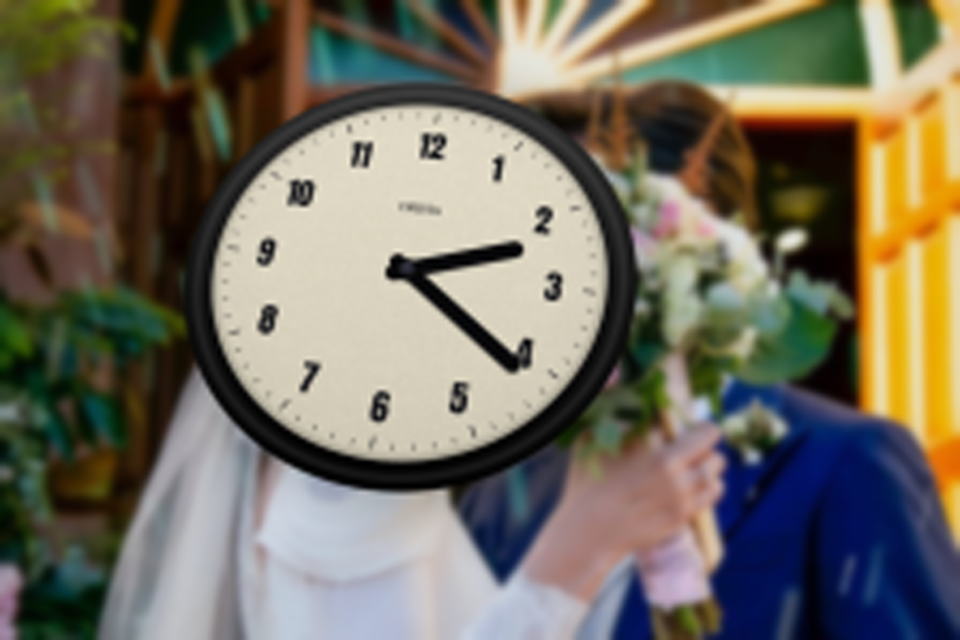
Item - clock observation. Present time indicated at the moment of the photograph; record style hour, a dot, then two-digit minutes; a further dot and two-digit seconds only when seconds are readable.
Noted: 2.21
